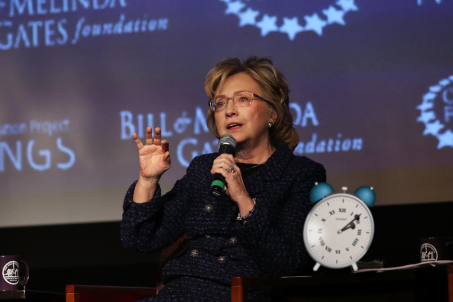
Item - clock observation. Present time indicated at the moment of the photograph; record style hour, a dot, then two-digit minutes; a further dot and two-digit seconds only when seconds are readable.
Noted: 2.08
